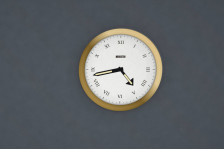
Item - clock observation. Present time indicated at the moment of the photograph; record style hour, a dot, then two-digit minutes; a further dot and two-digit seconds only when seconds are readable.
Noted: 4.43
